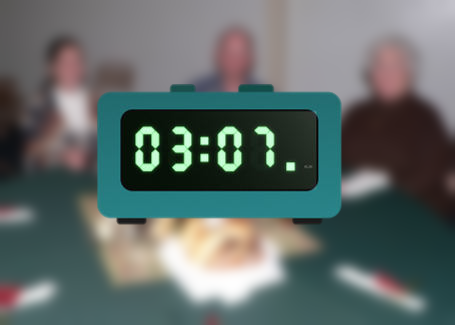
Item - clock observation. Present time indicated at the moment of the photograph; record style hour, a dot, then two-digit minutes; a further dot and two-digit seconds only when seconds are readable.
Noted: 3.07
